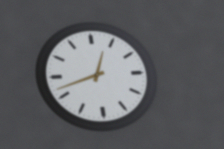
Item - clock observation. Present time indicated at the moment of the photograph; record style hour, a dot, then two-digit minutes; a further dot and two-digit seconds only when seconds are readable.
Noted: 12.42
